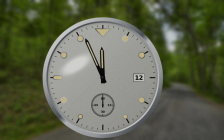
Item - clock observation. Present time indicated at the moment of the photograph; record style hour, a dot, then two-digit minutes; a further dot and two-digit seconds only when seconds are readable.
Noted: 11.56
